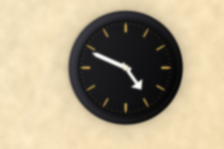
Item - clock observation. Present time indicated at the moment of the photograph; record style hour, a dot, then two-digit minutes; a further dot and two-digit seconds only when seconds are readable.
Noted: 4.49
